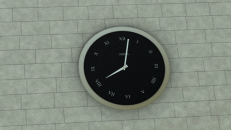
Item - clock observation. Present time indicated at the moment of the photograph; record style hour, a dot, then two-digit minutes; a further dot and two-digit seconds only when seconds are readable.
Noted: 8.02
